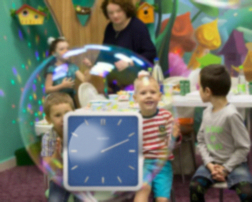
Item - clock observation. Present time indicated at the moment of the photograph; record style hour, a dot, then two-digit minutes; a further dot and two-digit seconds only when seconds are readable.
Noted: 2.11
